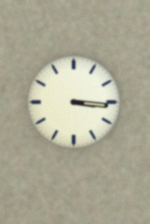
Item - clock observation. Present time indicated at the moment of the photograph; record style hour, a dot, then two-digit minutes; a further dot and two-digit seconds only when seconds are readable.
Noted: 3.16
